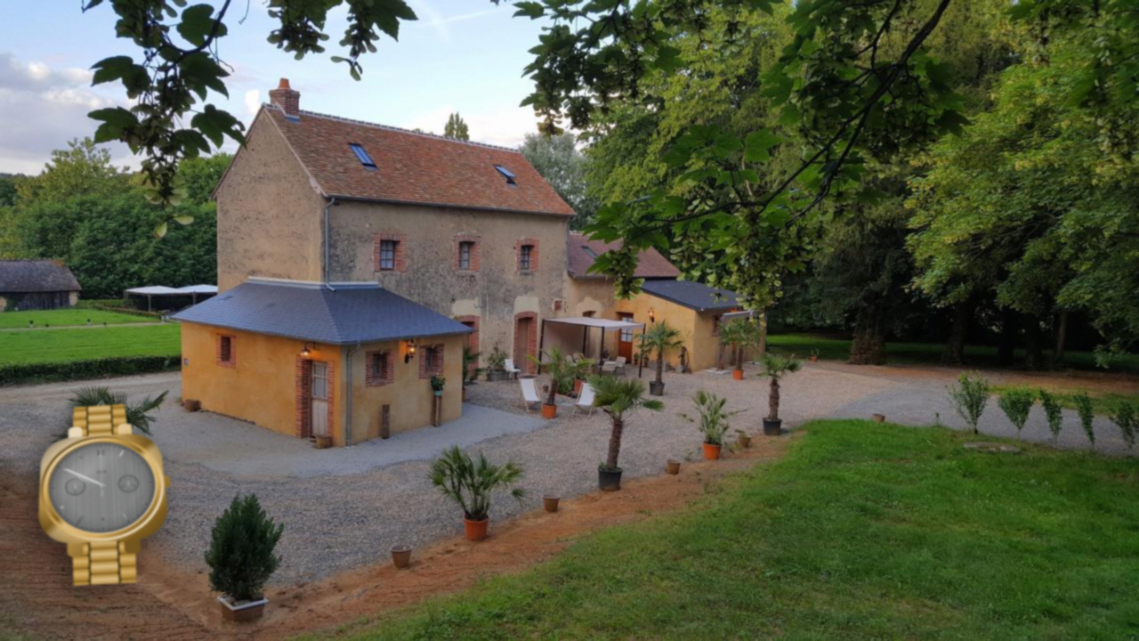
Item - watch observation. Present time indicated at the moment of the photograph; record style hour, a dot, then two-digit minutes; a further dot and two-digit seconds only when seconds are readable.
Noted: 9.50
